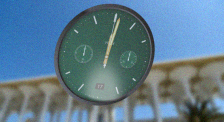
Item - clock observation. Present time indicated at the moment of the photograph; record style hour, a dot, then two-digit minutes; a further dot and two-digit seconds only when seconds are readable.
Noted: 12.01
